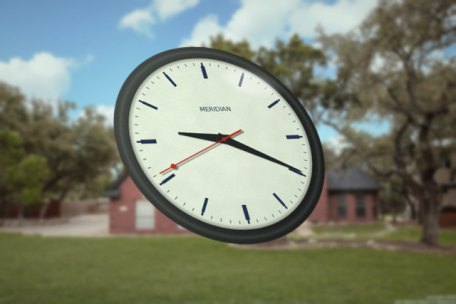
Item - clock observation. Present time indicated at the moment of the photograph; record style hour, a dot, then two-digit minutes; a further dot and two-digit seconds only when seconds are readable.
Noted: 9.19.41
